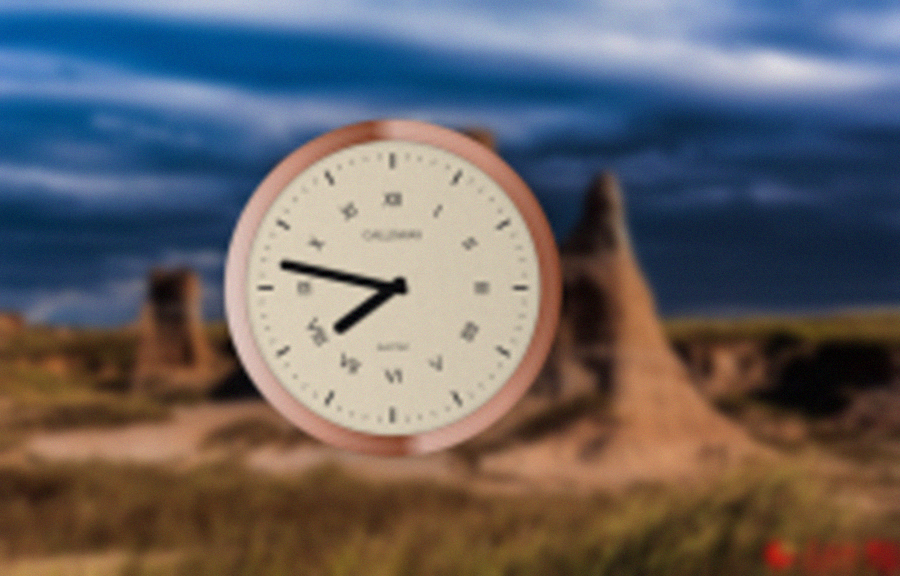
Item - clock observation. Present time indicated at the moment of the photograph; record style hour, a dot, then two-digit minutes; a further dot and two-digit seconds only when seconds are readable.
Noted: 7.47
